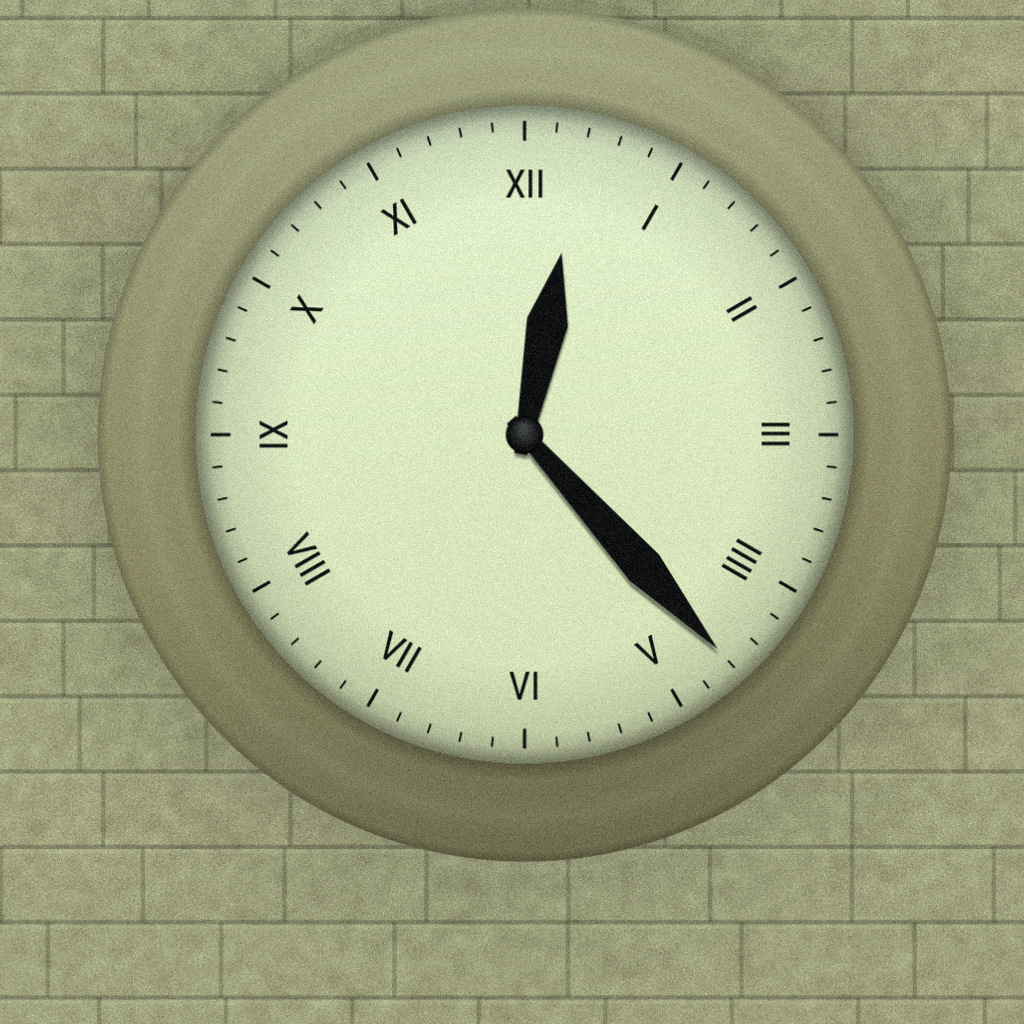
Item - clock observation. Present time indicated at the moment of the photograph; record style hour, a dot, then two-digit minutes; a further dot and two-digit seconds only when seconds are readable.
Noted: 12.23
